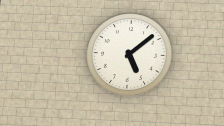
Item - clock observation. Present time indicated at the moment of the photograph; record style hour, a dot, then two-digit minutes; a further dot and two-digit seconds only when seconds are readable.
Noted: 5.08
